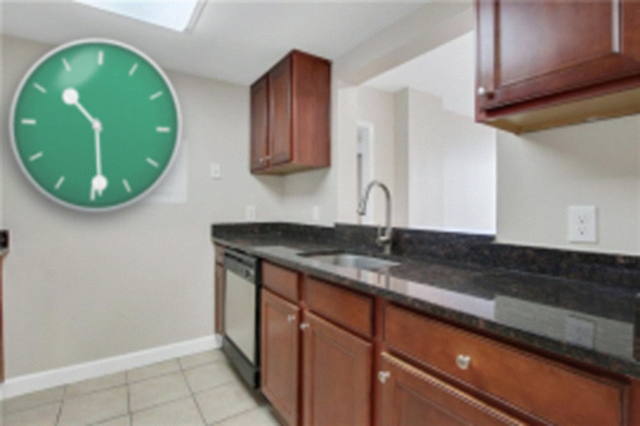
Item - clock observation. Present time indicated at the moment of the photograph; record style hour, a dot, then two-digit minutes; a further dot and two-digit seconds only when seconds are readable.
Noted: 10.29
